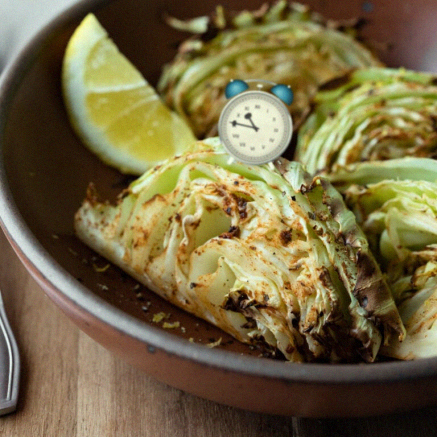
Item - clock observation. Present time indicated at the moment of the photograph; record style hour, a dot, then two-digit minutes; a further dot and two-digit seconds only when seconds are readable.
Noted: 10.46
